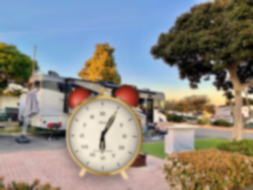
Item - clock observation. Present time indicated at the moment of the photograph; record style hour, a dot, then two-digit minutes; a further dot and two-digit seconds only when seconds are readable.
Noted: 6.05
